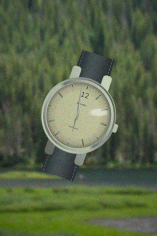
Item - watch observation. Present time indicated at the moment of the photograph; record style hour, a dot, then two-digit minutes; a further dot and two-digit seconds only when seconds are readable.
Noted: 5.58
